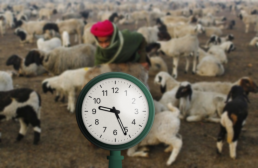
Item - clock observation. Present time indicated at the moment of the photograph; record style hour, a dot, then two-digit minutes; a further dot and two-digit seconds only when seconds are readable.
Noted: 9.26
